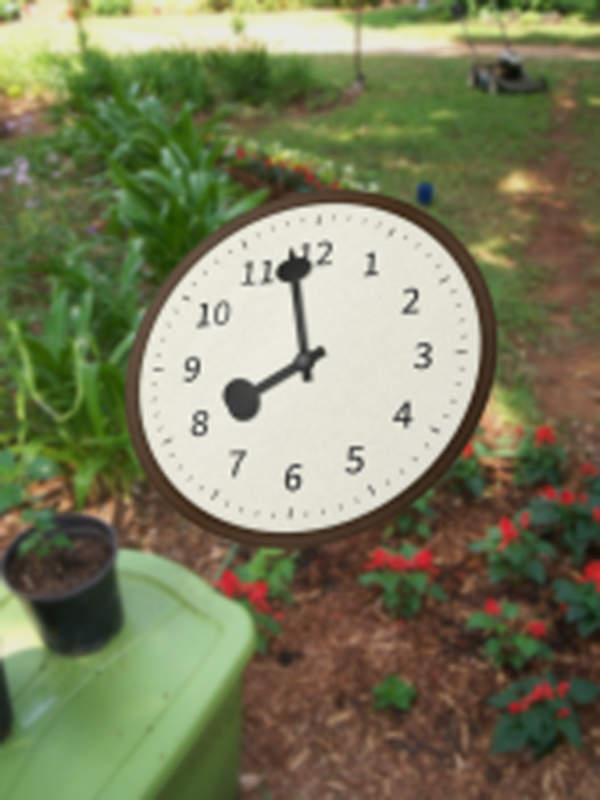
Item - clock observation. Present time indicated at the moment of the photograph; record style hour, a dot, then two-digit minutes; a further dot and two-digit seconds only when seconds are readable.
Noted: 7.58
